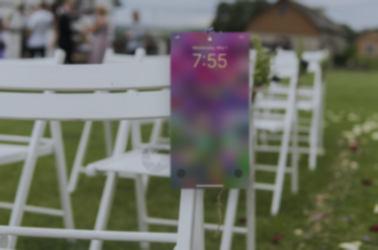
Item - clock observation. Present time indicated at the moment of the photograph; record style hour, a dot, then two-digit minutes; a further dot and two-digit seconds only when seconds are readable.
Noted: 7.55
